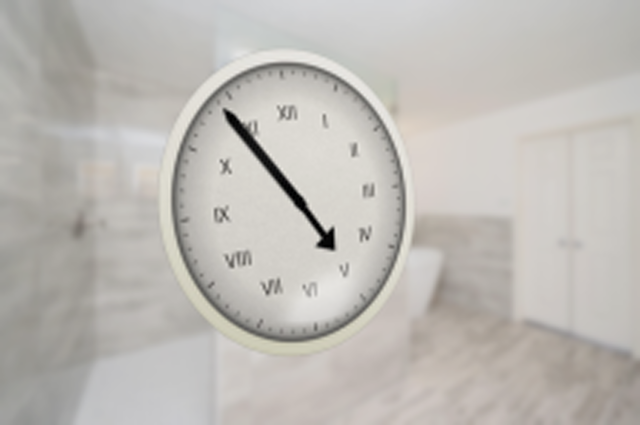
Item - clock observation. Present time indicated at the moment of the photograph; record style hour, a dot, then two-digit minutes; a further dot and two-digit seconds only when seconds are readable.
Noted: 4.54
